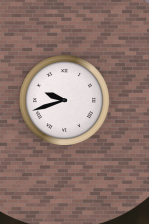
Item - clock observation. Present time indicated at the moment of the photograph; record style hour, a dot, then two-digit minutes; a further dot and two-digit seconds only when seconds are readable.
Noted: 9.42
